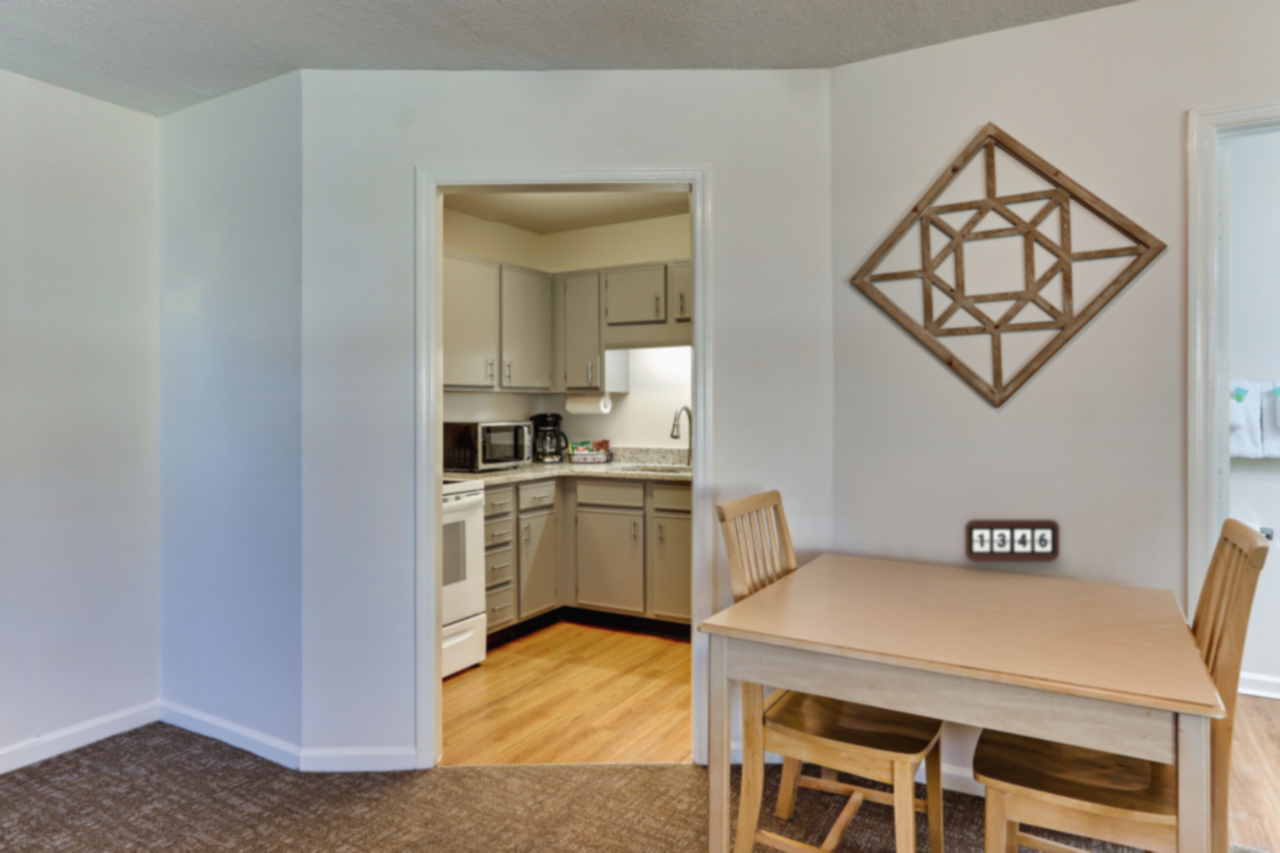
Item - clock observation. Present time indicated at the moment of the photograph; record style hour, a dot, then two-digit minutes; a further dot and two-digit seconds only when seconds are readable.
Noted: 13.46
